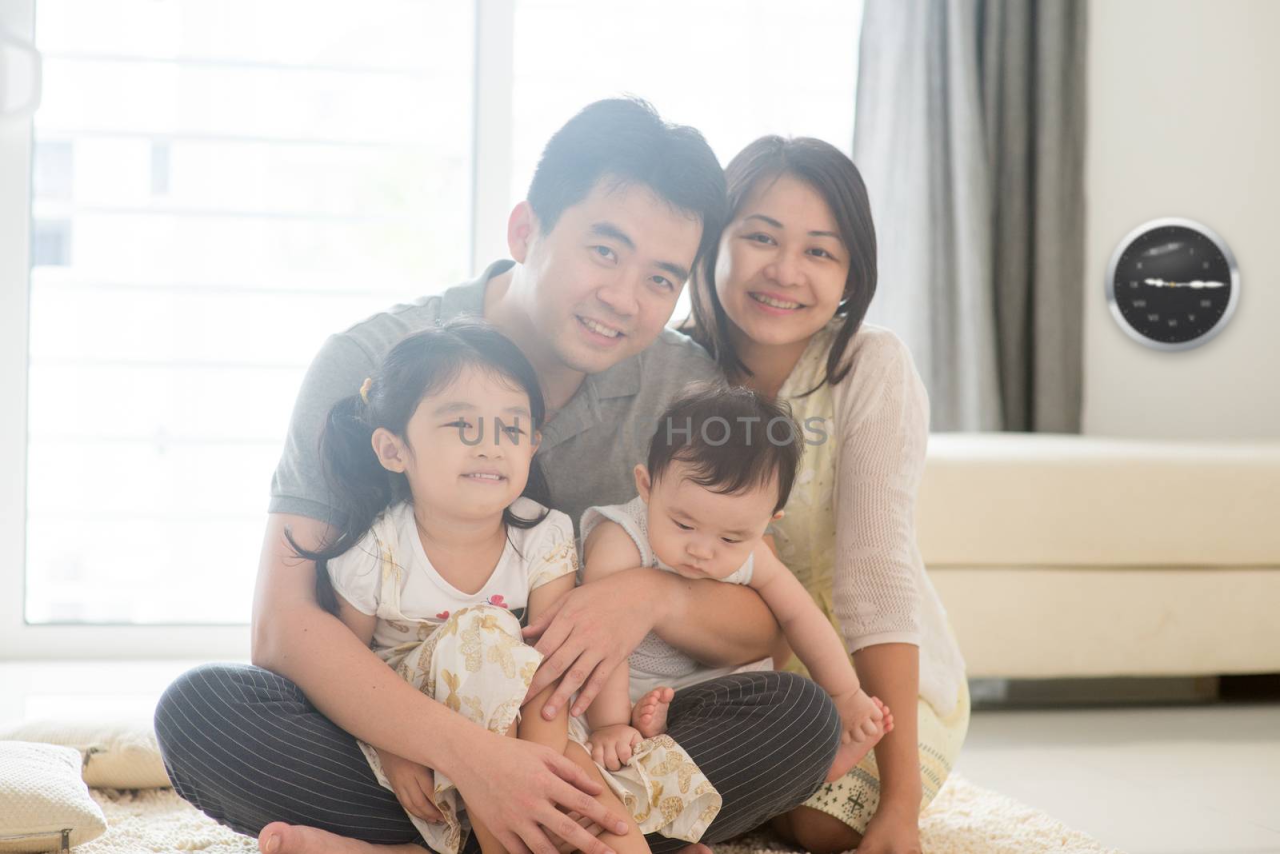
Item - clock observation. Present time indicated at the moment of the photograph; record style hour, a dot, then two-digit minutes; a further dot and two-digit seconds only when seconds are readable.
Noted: 9.15
